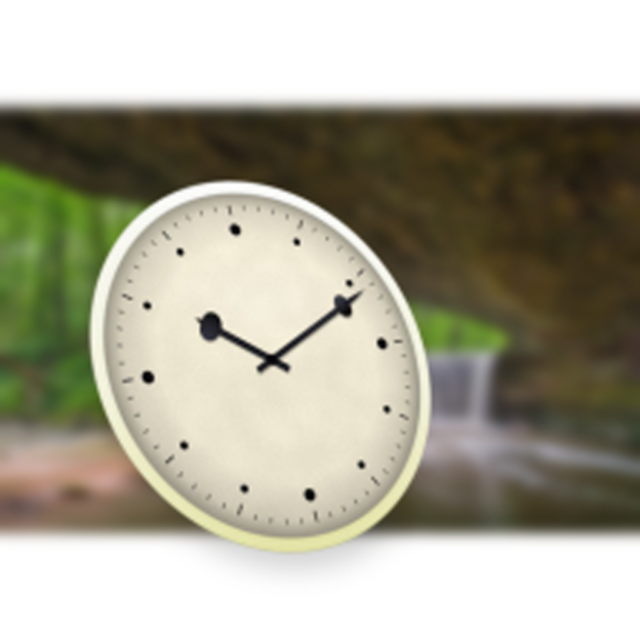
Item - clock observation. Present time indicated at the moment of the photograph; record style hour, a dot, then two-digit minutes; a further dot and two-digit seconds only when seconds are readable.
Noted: 10.11
